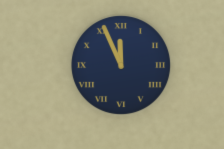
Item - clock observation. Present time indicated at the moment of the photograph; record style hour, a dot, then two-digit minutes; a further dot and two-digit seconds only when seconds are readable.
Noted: 11.56
